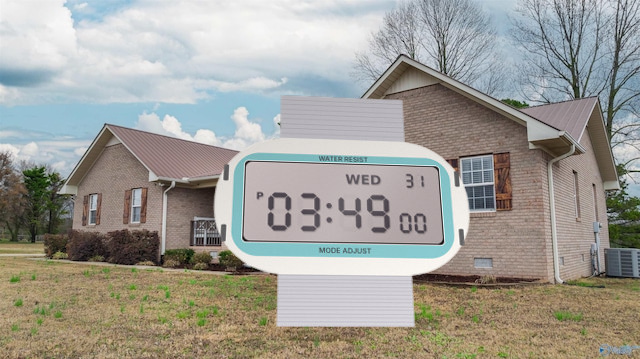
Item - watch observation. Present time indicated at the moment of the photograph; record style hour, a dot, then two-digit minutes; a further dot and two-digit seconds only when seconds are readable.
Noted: 3.49.00
